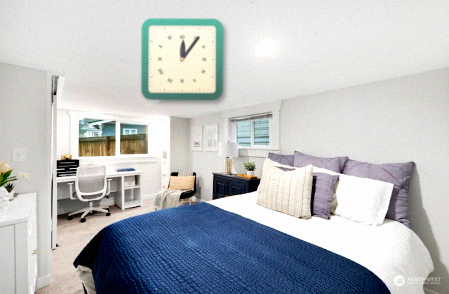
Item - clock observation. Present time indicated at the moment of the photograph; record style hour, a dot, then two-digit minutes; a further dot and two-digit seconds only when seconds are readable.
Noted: 12.06
